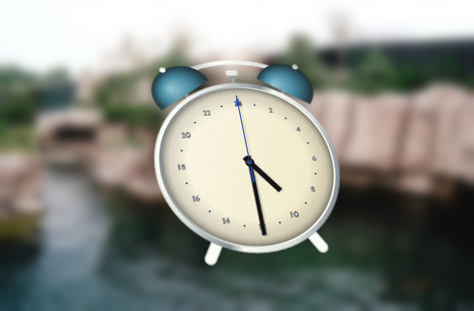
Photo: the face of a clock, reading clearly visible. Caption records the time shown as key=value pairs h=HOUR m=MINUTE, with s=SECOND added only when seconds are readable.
h=9 m=30 s=0
